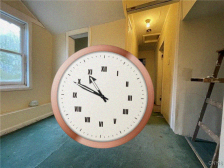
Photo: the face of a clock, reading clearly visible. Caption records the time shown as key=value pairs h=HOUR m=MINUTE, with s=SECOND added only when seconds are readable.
h=10 m=49
